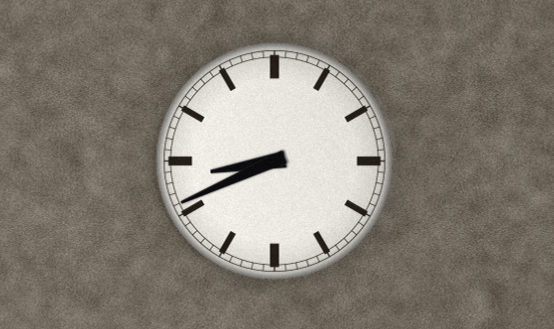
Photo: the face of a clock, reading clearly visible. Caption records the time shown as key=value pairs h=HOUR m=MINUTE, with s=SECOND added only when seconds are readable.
h=8 m=41
